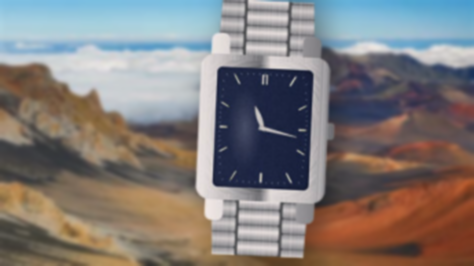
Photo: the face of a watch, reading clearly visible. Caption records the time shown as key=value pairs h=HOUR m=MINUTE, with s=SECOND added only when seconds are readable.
h=11 m=17
